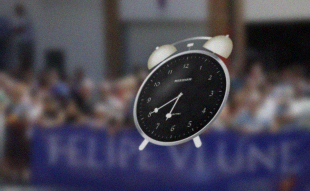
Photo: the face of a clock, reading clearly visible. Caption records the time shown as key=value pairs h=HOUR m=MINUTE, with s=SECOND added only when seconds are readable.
h=6 m=40
